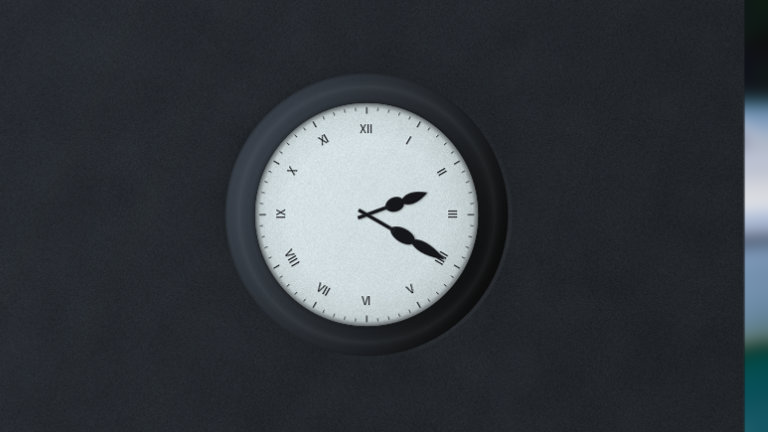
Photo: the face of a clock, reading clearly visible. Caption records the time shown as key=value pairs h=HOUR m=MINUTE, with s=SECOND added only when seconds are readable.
h=2 m=20
